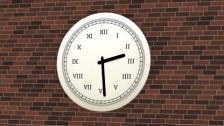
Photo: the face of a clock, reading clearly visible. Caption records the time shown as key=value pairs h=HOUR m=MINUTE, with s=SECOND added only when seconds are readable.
h=2 m=29
